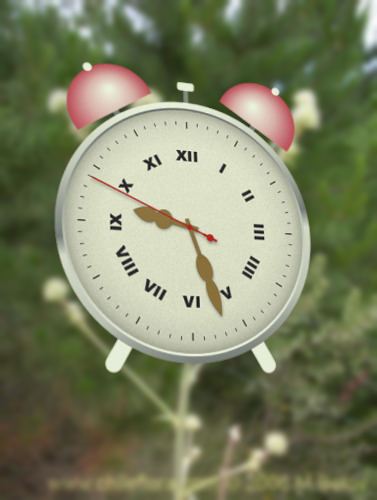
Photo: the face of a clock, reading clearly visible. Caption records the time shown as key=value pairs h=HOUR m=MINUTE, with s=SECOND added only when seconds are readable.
h=9 m=26 s=49
